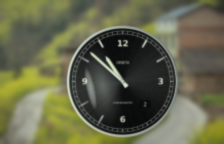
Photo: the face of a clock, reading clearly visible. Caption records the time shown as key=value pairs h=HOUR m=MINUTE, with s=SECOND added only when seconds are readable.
h=10 m=52
